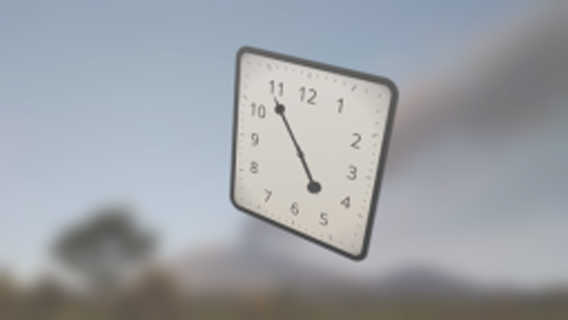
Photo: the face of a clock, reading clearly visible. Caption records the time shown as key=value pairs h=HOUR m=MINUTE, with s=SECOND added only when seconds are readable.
h=4 m=54
